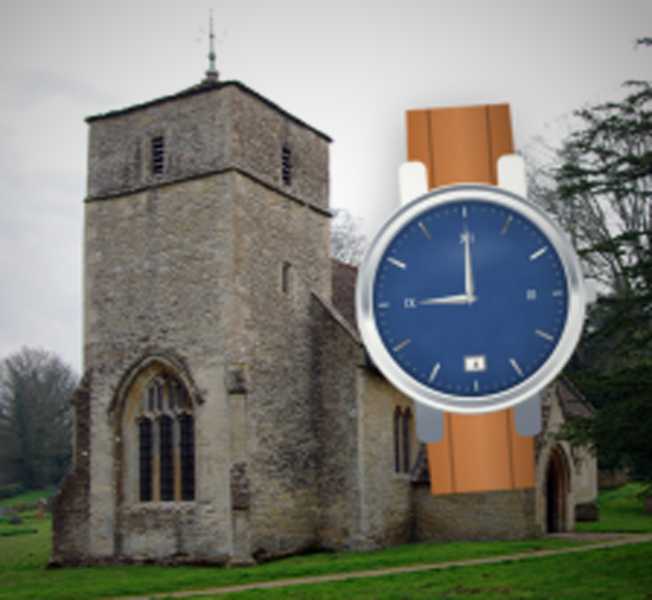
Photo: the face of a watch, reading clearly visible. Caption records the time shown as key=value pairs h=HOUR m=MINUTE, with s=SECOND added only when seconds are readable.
h=9 m=0
